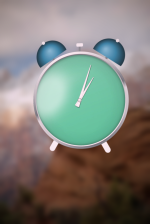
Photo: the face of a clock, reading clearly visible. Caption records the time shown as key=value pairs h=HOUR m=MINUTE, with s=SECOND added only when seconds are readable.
h=1 m=3
